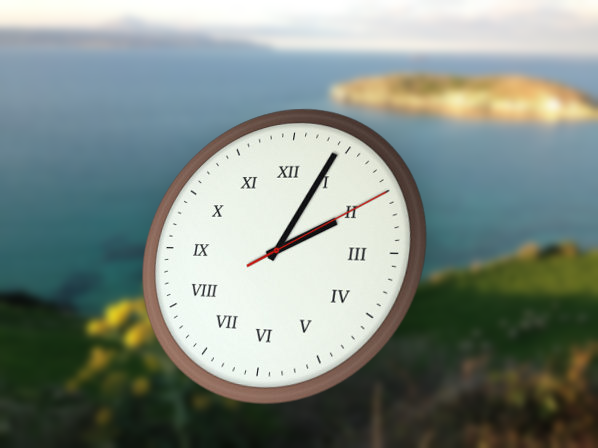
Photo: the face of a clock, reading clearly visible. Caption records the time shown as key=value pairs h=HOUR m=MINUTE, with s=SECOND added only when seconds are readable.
h=2 m=4 s=10
